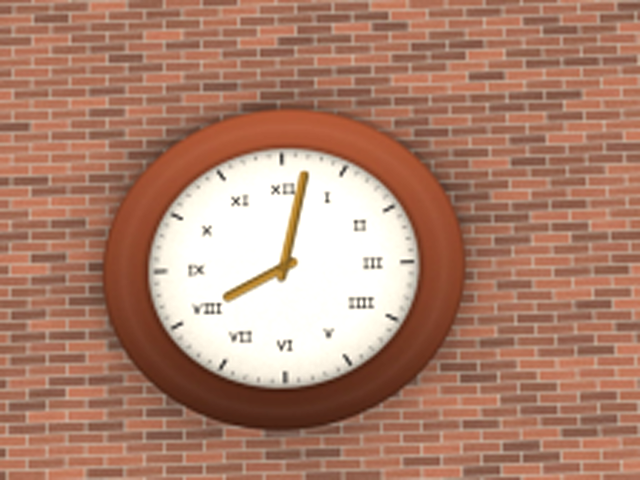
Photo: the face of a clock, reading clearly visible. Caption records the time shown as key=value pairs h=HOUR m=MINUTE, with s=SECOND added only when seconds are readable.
h=8 m=2
